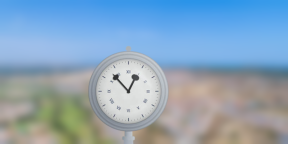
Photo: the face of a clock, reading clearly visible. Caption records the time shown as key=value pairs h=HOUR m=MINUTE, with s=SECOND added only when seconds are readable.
h=12 m=53
